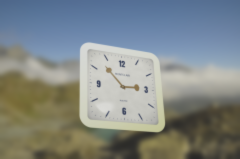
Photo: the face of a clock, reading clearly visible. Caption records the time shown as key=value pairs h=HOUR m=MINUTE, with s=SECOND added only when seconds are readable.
h=2 m=53
